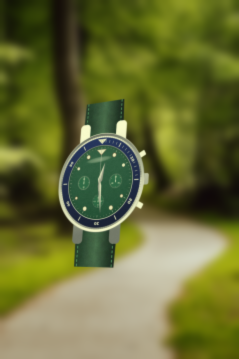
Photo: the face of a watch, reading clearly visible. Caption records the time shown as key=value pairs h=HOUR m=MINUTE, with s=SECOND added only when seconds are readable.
h=12 m=29
